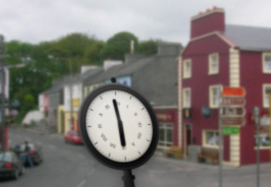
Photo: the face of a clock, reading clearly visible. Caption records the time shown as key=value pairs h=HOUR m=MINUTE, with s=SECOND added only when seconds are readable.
h=5 m=59
